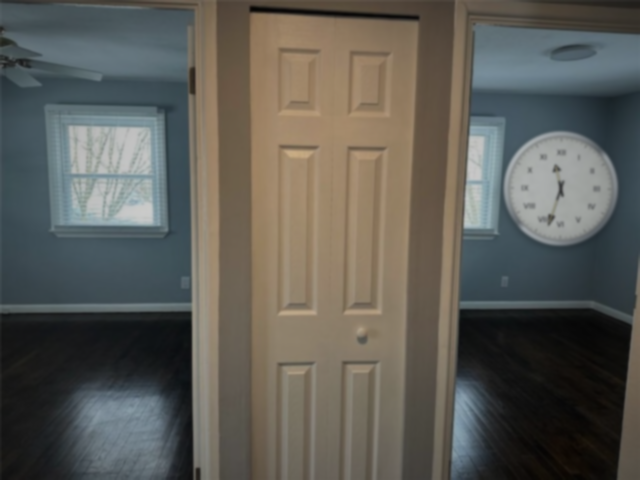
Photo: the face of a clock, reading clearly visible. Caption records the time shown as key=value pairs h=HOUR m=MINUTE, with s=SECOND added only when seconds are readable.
h=11 m=33
